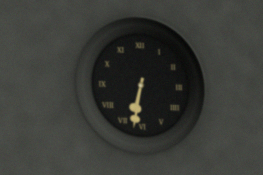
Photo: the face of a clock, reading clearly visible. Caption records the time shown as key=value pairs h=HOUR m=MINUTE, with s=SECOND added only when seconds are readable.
h=6 m=32
